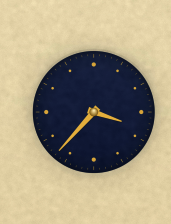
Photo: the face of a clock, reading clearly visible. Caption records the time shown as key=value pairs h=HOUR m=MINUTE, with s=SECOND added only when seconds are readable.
h=3 m=37
